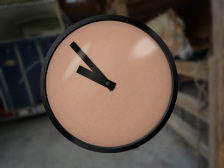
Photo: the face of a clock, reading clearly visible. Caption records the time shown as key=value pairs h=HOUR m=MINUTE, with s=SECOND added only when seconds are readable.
h=9 m=53
